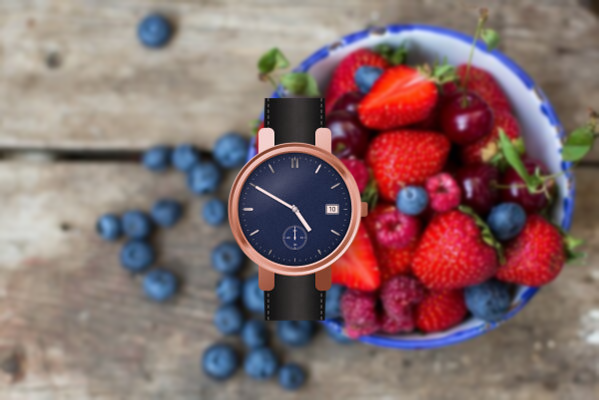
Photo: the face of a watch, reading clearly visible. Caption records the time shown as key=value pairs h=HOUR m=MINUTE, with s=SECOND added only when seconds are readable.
h=4 m=50
